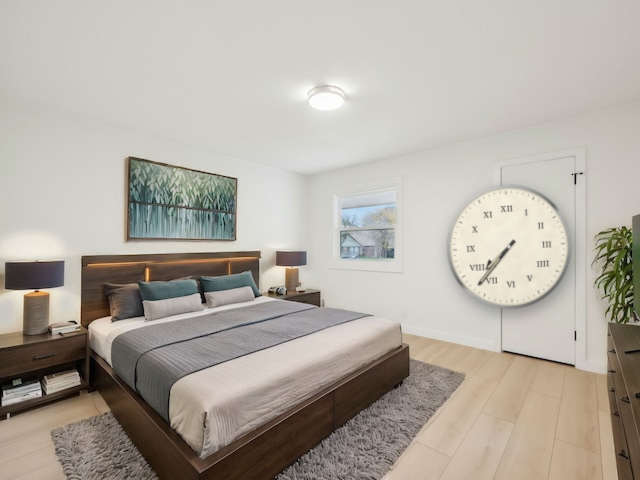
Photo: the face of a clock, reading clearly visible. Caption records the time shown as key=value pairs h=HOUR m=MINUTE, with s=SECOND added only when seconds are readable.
h=7 m=37
